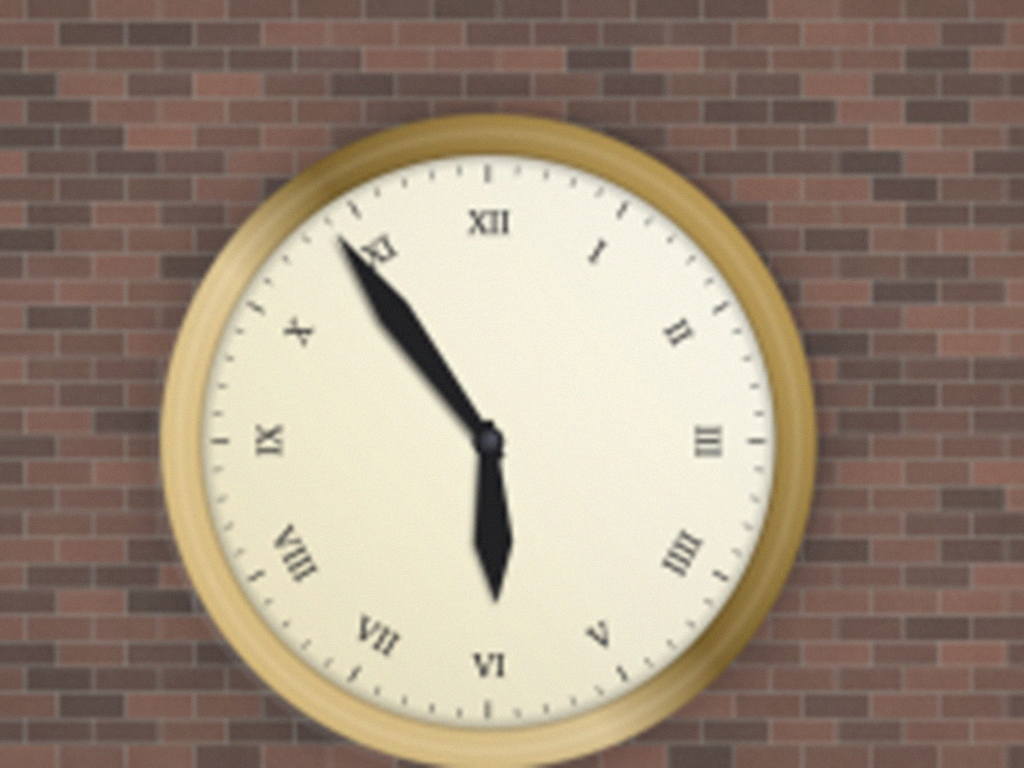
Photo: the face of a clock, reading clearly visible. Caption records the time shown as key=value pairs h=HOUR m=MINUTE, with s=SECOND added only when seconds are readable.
h=5 m=54
